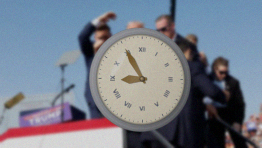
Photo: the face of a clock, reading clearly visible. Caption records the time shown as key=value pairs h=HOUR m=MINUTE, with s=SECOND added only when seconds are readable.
h=8 m=55
